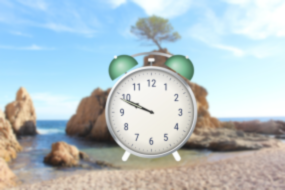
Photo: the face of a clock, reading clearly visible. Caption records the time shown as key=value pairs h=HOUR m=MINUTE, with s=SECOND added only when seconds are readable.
h=9 m=49
